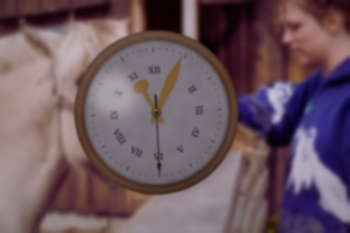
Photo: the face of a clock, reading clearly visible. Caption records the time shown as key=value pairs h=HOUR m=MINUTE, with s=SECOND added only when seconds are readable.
h=11 m=4 s=30
